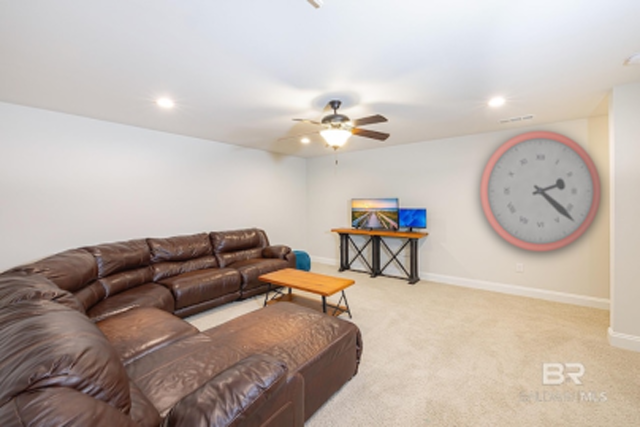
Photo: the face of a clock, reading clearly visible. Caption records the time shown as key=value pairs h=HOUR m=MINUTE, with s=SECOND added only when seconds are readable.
h=2 m=22
